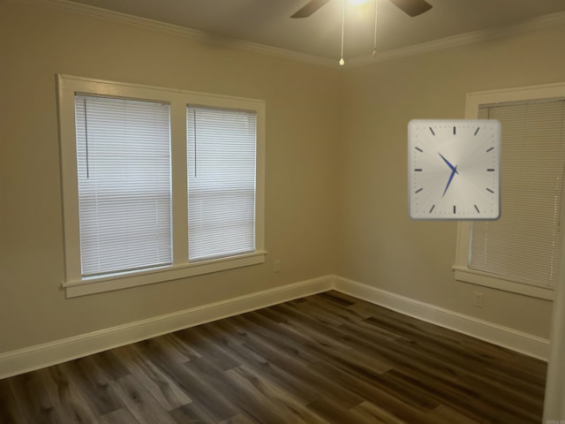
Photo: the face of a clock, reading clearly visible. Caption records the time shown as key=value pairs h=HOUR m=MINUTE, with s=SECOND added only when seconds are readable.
h=10 m=34
